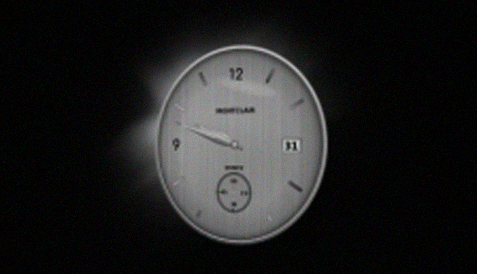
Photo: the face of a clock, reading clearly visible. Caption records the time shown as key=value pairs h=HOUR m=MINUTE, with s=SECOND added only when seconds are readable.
h=9 m=48
